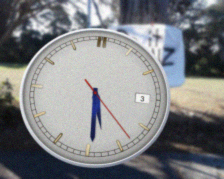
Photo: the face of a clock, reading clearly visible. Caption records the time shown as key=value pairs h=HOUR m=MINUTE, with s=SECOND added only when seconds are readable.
h=5 m=29 s=23
